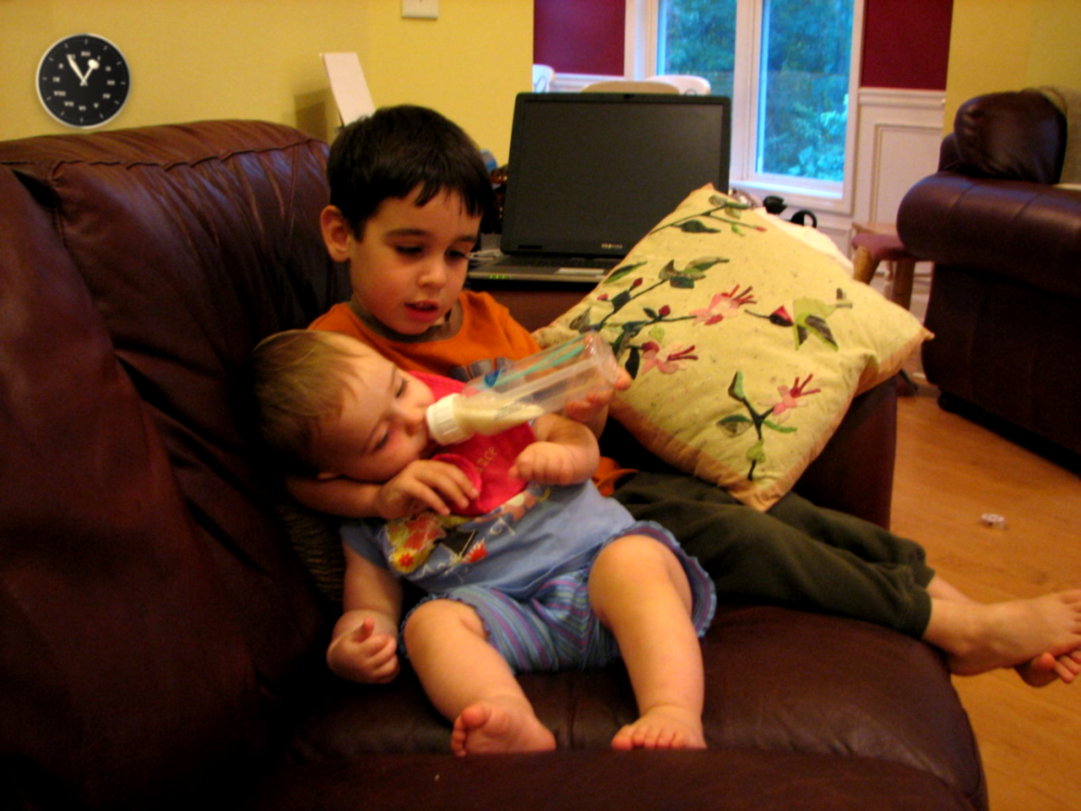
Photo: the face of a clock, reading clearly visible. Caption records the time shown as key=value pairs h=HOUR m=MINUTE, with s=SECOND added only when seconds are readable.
h=12 m=54
